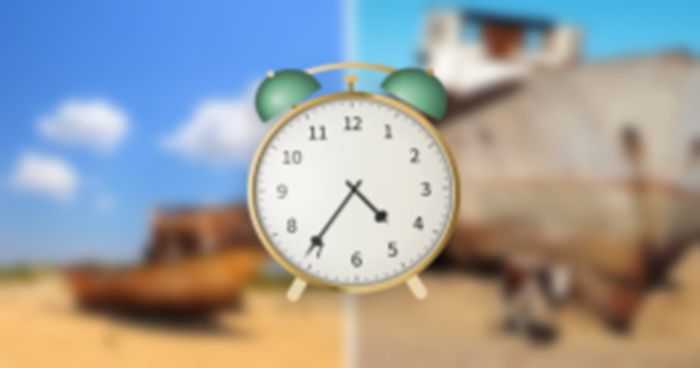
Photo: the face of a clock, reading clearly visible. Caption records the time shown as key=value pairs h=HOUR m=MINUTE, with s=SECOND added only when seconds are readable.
h=4 m=36
